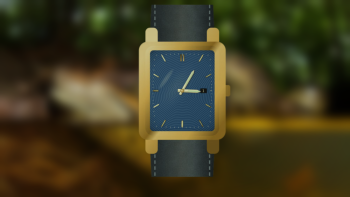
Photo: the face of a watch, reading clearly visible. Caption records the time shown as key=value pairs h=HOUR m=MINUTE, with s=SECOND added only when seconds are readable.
h=3 m=5
